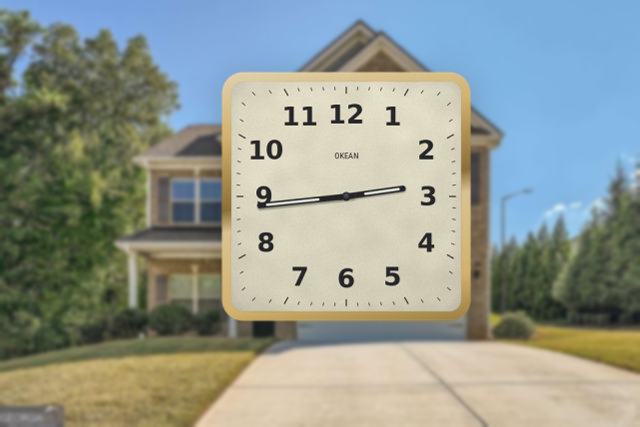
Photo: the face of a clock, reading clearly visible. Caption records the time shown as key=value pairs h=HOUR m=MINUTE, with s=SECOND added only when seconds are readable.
h=2 m=44
